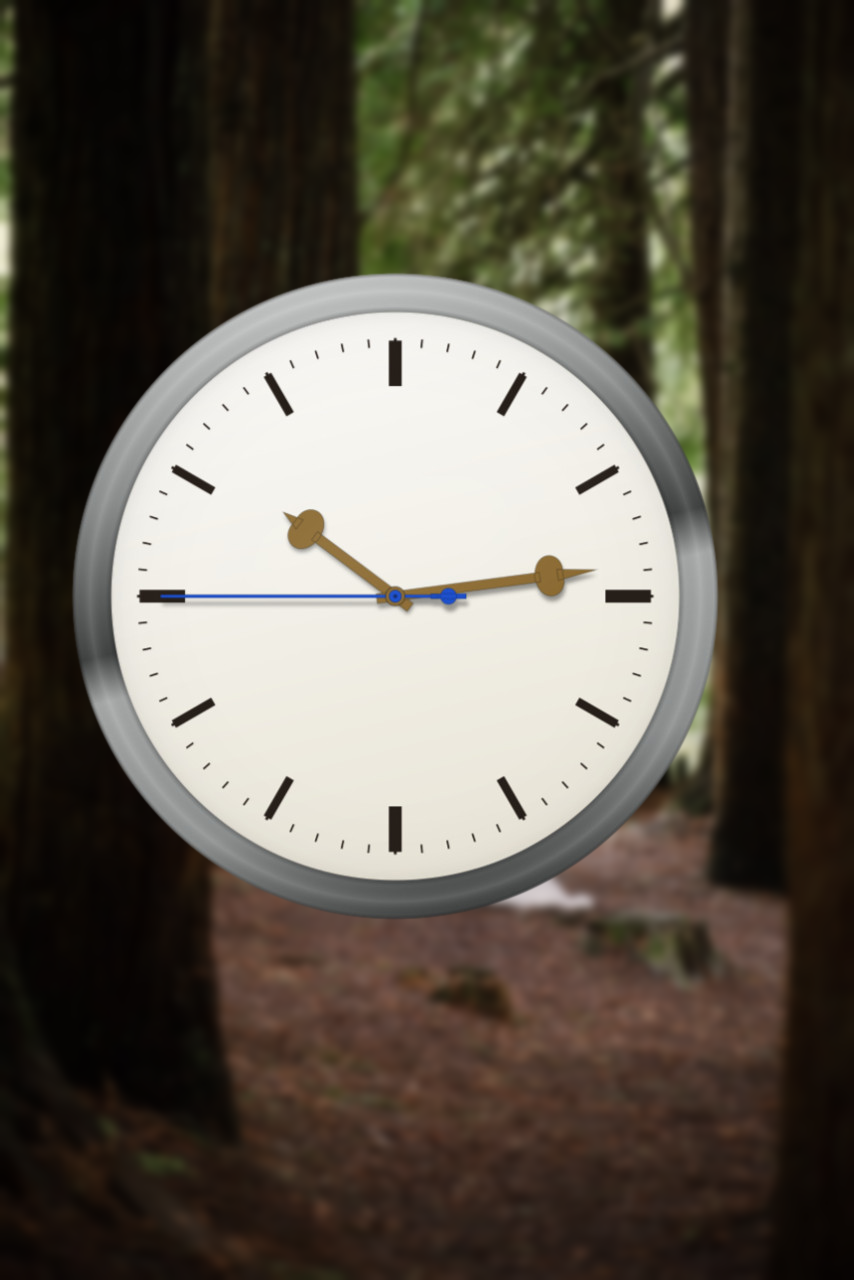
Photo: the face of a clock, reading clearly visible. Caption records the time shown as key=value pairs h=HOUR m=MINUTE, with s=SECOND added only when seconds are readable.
h=10 m=13 s=45
